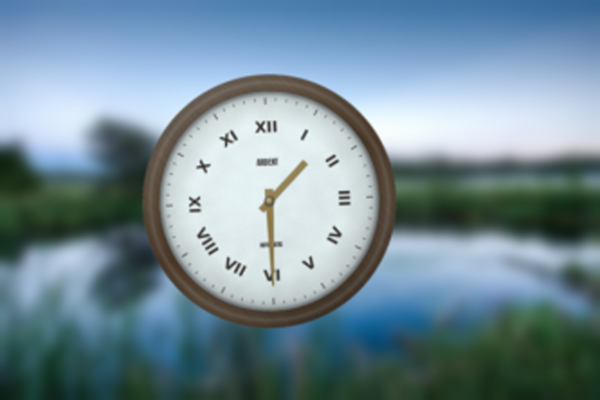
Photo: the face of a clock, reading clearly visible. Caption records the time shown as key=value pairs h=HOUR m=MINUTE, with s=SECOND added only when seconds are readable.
h=1 m=30
